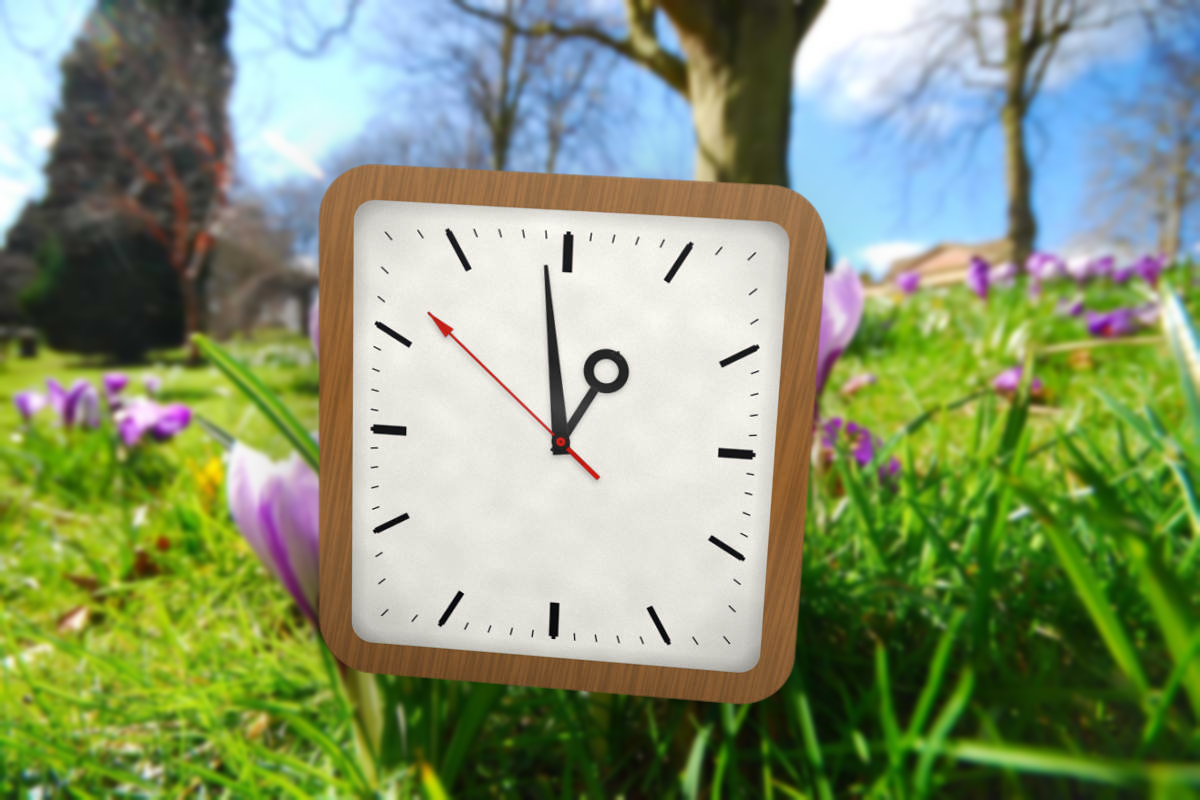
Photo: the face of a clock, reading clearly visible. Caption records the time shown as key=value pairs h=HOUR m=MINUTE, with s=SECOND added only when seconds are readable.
h=12 m=58 s=52
